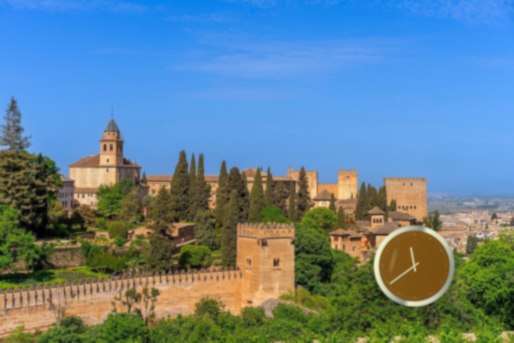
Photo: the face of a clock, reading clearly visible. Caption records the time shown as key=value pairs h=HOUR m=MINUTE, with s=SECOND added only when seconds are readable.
h=11 m=39
